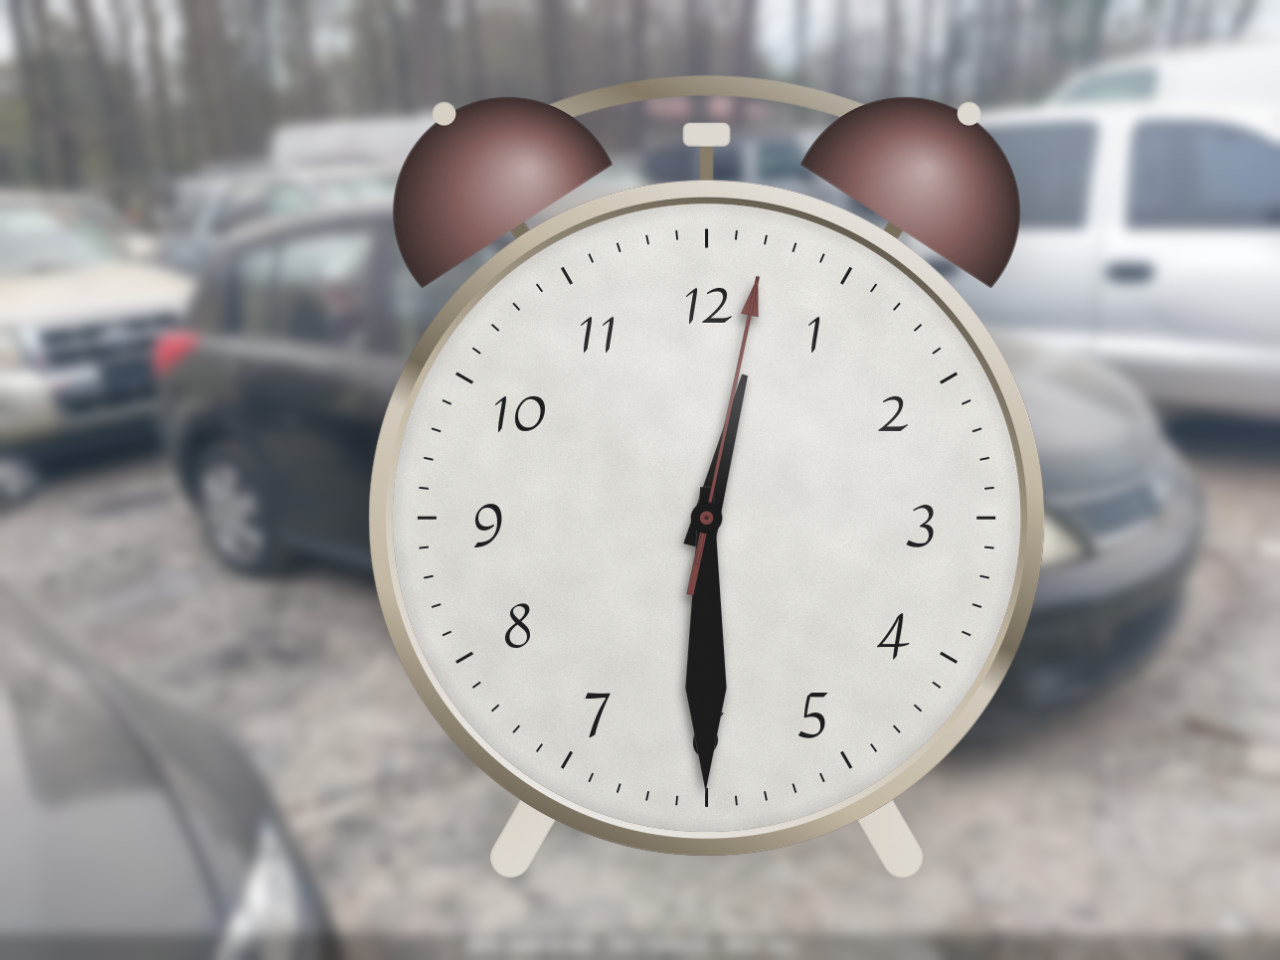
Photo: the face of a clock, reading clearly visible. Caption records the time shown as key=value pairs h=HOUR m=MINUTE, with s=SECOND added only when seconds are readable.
h=12 m=30 s=2
